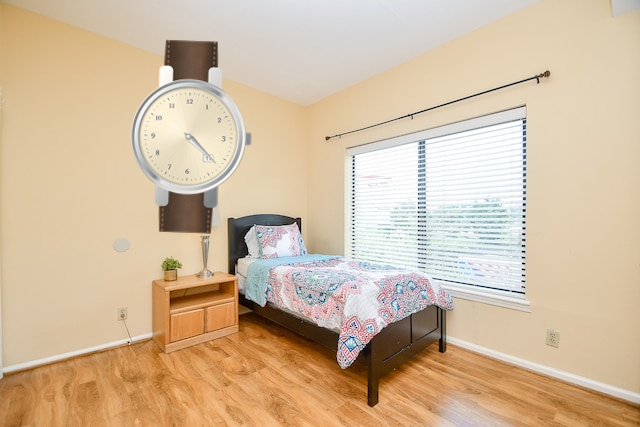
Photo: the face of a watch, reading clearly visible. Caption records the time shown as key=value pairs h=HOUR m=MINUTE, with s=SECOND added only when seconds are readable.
h=4 m=22
